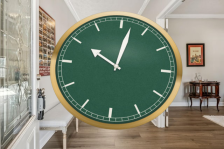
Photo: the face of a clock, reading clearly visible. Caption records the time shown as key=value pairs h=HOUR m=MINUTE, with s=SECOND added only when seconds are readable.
h=10 m=2
